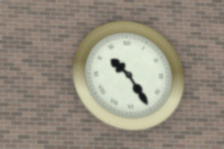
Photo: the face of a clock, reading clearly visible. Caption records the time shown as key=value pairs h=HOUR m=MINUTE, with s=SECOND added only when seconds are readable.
h=10 m=25
